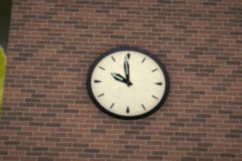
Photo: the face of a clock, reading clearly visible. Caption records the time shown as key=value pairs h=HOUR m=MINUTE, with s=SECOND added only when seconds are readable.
h=9 m=59
